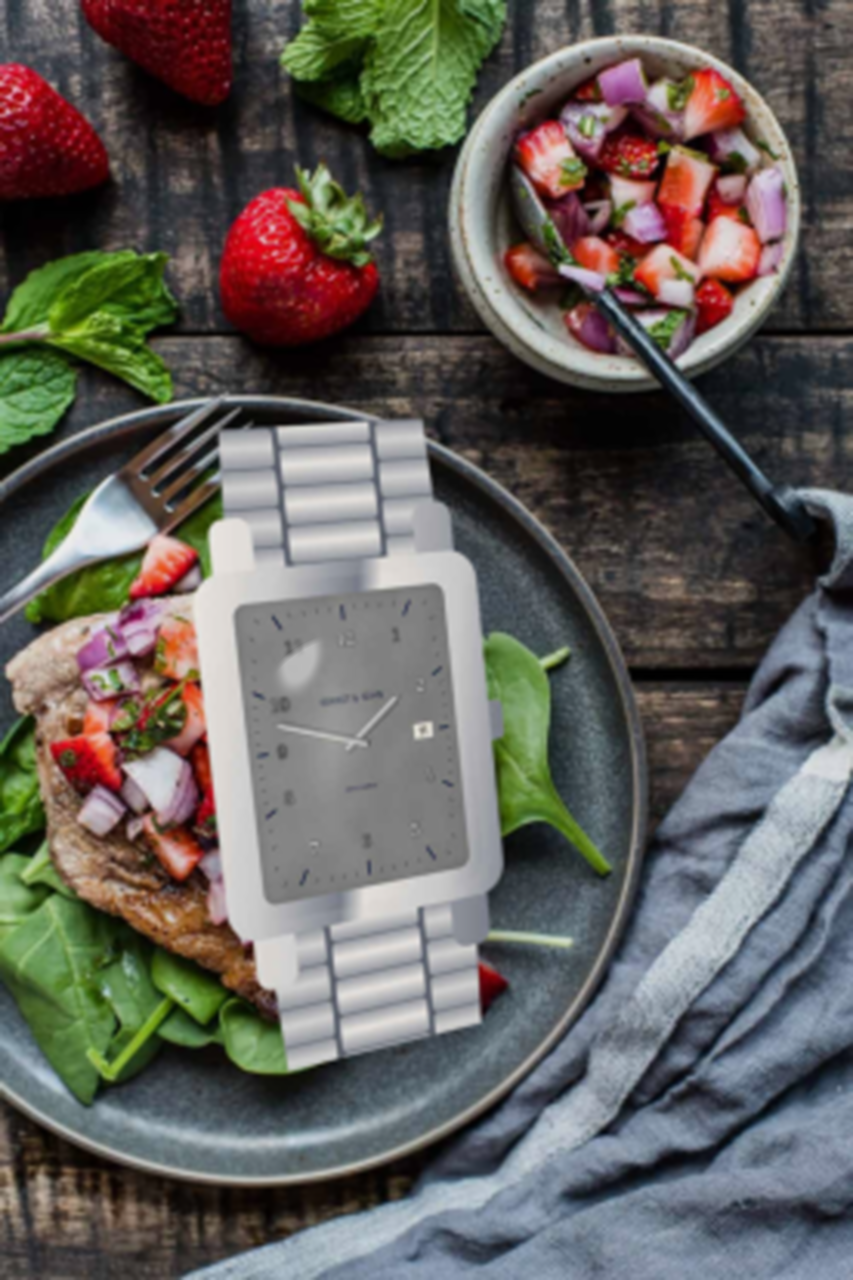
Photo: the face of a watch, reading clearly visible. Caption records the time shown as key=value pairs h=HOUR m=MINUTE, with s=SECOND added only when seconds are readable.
h=1 m=48
